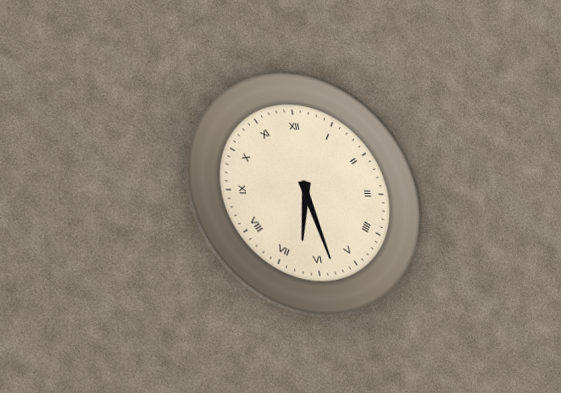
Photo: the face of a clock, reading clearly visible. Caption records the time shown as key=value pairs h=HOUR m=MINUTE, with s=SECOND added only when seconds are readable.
h=6 m=28
